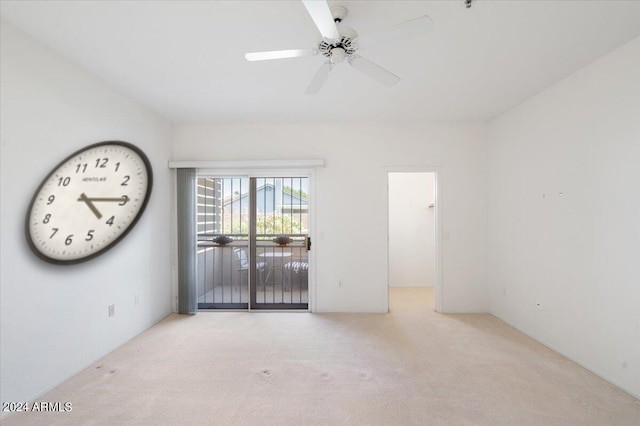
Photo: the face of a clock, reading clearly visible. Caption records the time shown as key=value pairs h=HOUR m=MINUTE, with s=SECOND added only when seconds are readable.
h=4 m=15
